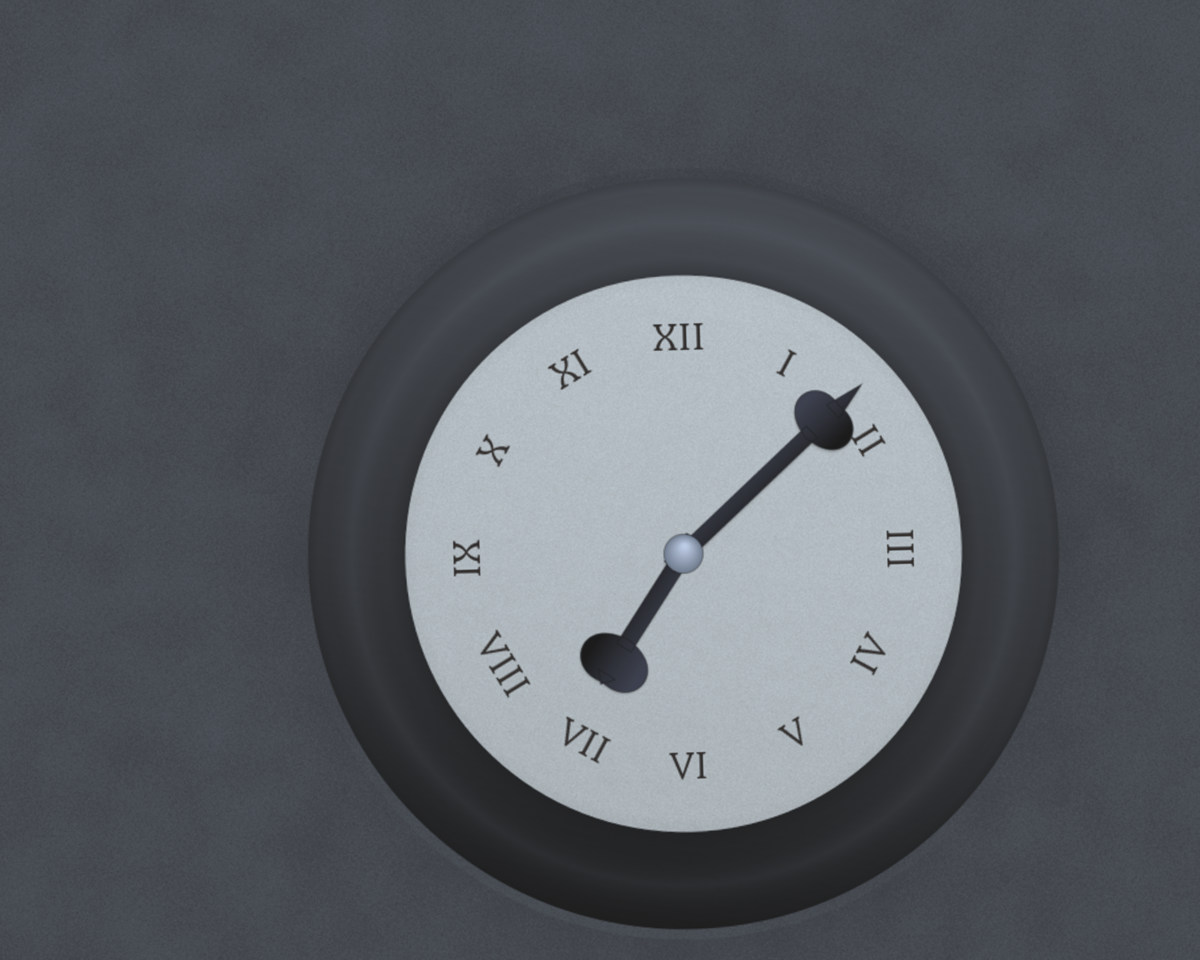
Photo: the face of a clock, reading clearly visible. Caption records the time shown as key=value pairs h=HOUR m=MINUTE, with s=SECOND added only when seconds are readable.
h=7 m=8
